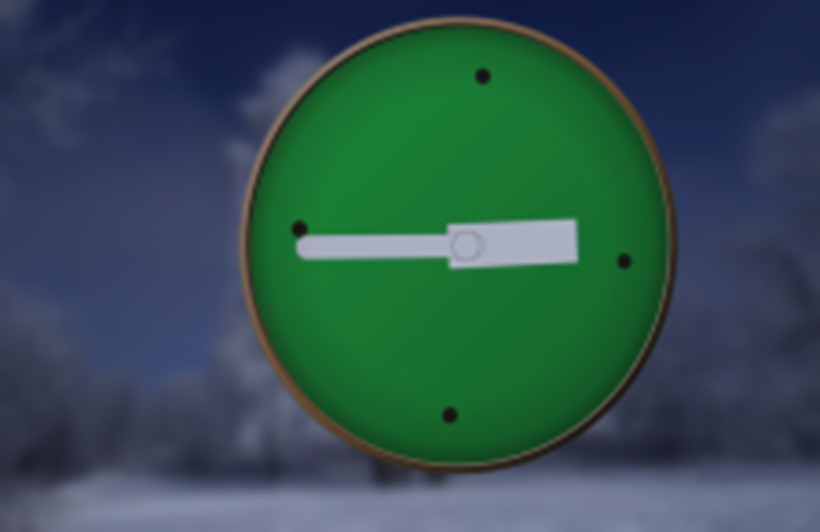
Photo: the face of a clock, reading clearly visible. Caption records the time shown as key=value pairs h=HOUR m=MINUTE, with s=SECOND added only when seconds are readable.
h=2 m=44
